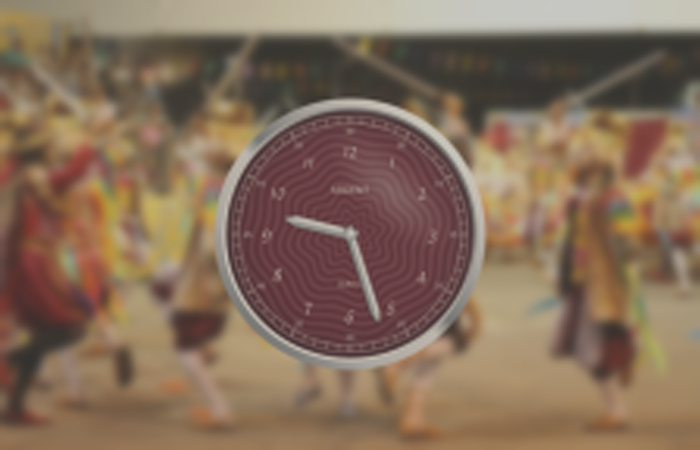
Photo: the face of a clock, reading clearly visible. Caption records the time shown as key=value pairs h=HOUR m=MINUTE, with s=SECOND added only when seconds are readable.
h=9 m=27
